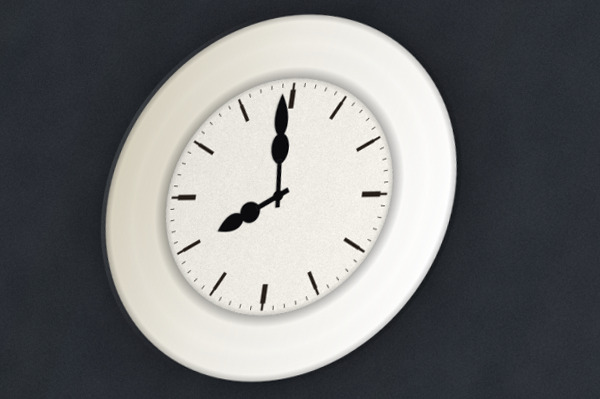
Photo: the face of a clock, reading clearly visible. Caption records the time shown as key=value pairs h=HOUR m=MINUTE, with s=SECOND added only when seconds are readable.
h=7 m=59
